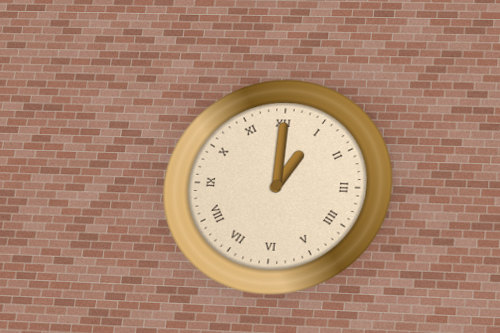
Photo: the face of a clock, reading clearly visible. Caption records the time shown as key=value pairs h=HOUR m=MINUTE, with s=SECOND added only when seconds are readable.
h=1 m=0
